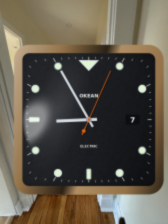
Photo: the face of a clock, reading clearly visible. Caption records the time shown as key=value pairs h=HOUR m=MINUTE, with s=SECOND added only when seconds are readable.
h=8 m=55 s=4
